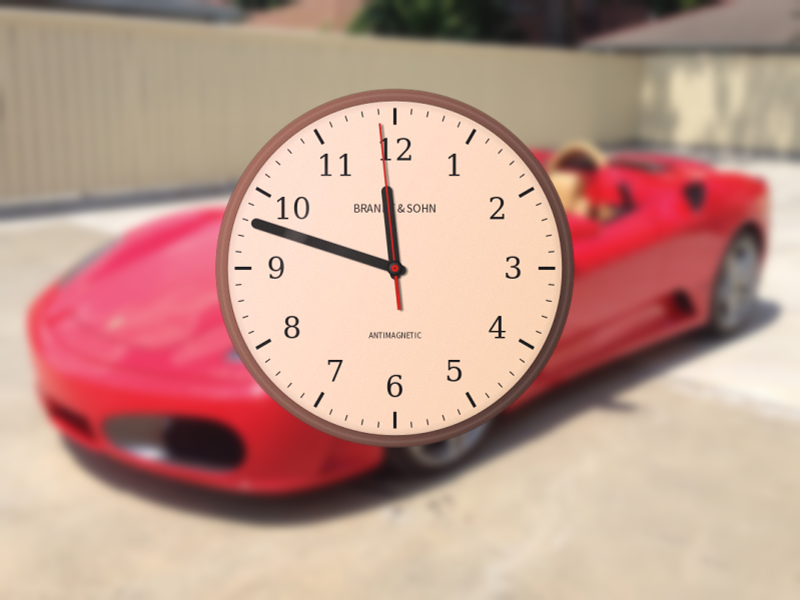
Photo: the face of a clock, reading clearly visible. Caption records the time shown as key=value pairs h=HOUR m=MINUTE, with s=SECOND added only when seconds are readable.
h=11 m=47 s=59
